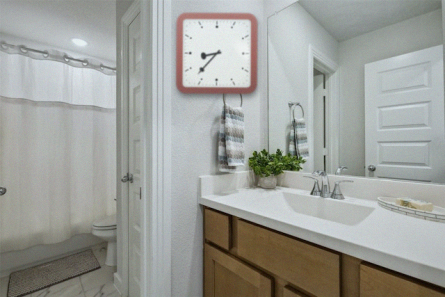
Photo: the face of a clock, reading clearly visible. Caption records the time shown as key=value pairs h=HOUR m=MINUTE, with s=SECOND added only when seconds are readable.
h=8 m=37
